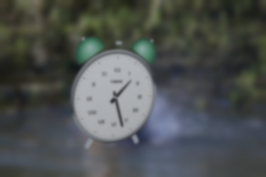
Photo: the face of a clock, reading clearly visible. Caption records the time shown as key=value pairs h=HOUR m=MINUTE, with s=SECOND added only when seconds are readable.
h=1 m=27
